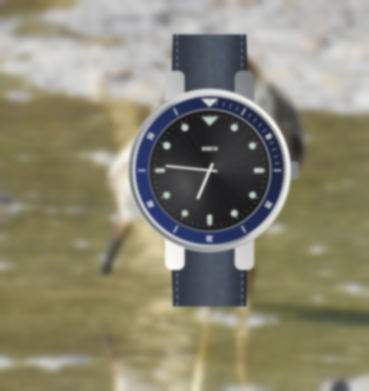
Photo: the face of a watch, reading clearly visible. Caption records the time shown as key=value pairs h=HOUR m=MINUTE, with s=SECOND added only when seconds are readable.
h=6 m=46
